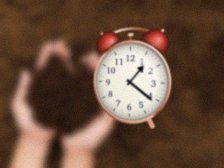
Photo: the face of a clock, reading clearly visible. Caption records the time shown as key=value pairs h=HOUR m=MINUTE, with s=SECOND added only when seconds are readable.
h=1 m=21
